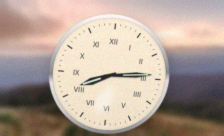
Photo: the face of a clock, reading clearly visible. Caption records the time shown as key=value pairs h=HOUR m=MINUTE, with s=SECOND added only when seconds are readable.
h=8 m=14
